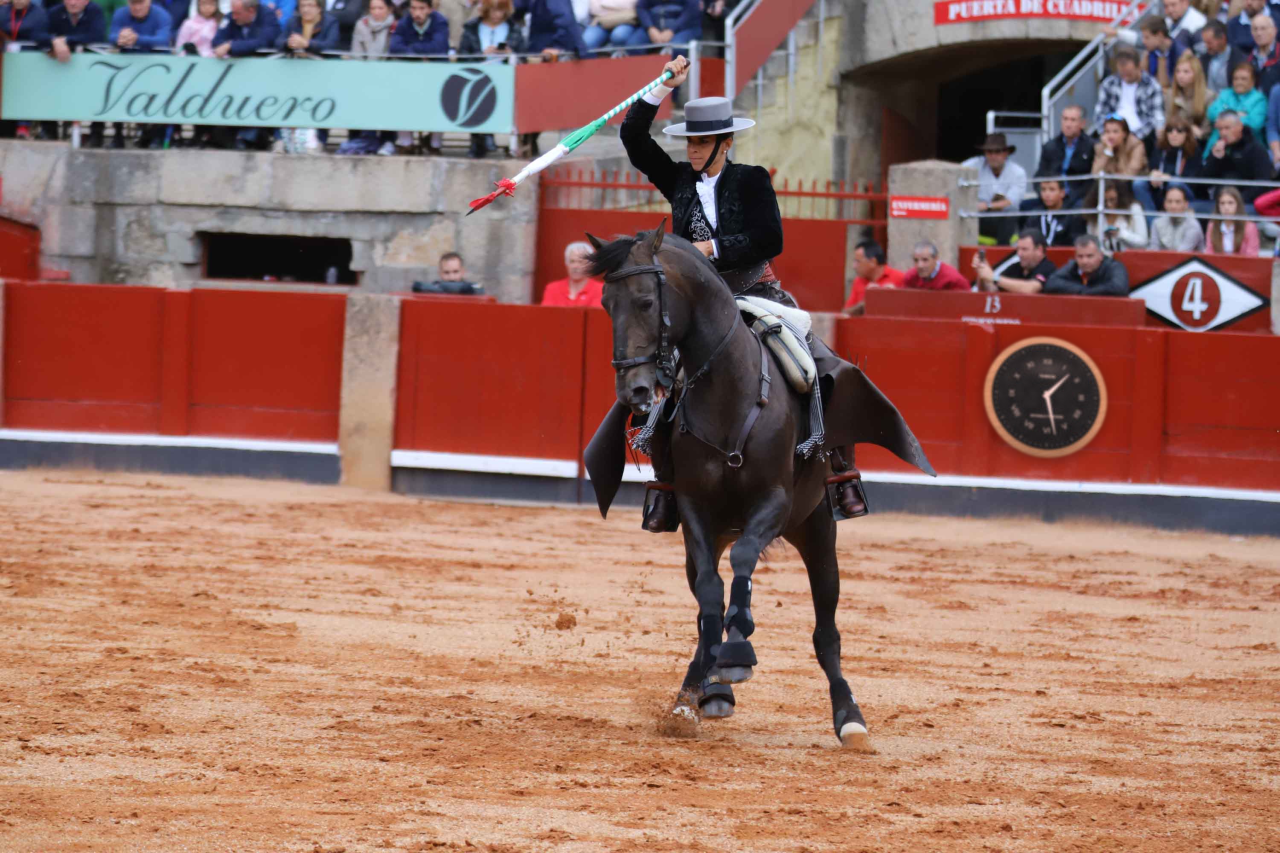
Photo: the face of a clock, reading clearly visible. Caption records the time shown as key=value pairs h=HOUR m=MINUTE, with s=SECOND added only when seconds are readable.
h=1 m=28
